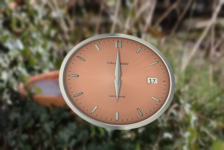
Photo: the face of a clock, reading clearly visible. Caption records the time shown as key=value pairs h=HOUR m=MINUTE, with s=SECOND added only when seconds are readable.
h=6 m=0
